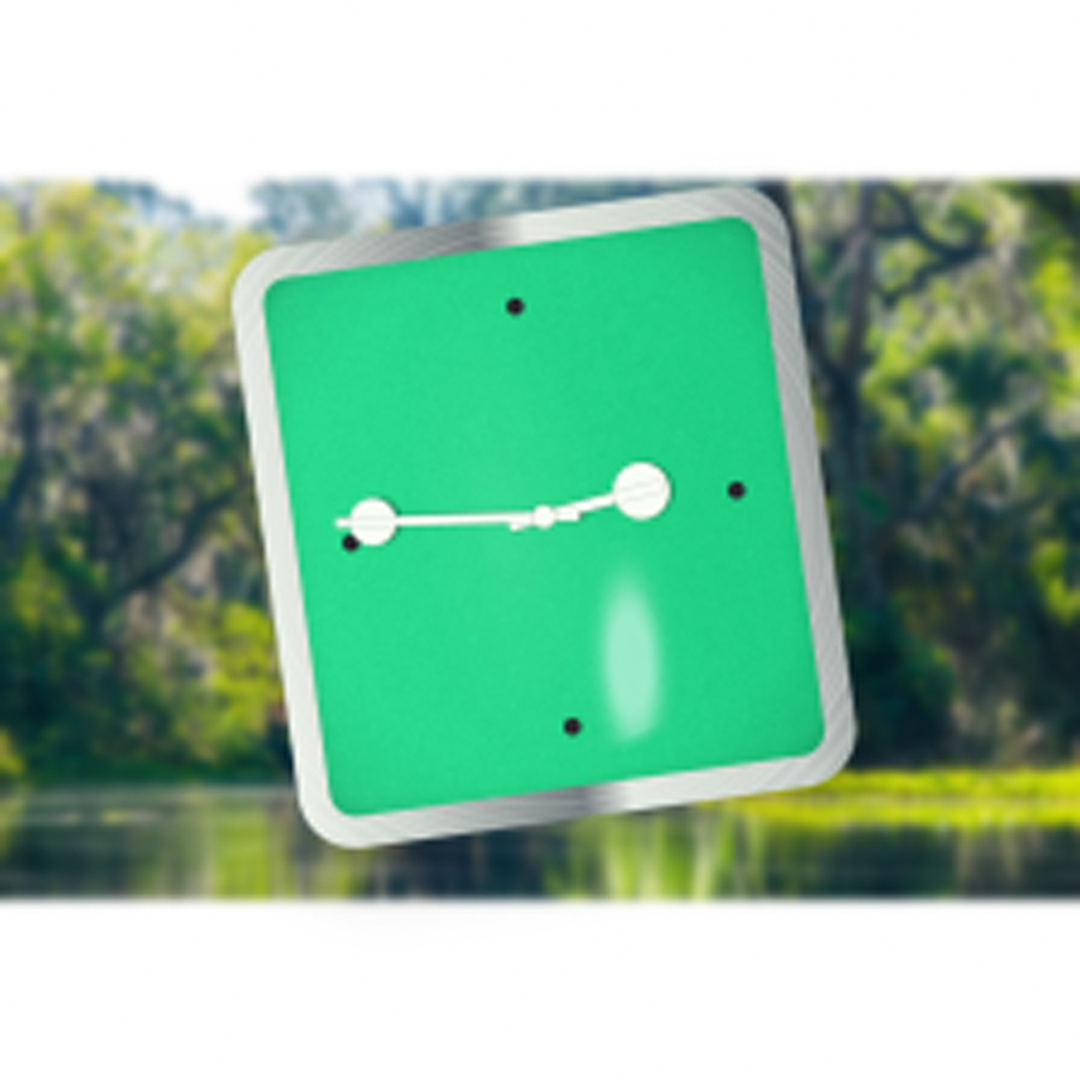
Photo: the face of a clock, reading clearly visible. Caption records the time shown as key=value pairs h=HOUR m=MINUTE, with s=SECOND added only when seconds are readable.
h=2 m=46
